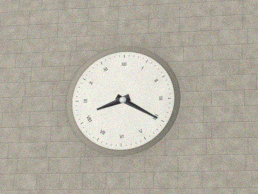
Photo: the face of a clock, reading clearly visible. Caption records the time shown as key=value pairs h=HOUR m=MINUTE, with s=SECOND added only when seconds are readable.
h=8 m=20
